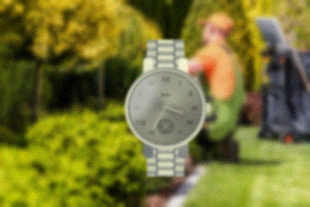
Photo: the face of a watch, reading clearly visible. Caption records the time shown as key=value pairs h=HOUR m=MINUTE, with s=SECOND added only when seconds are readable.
h=3 m=35
